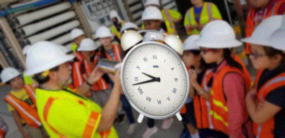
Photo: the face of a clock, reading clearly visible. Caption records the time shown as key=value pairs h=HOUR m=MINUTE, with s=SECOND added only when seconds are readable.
h=9 m=43
